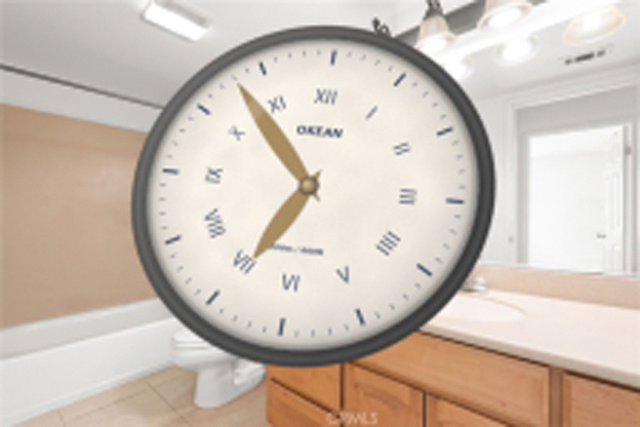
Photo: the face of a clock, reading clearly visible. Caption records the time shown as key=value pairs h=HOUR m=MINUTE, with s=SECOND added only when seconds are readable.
h=6 m=53
